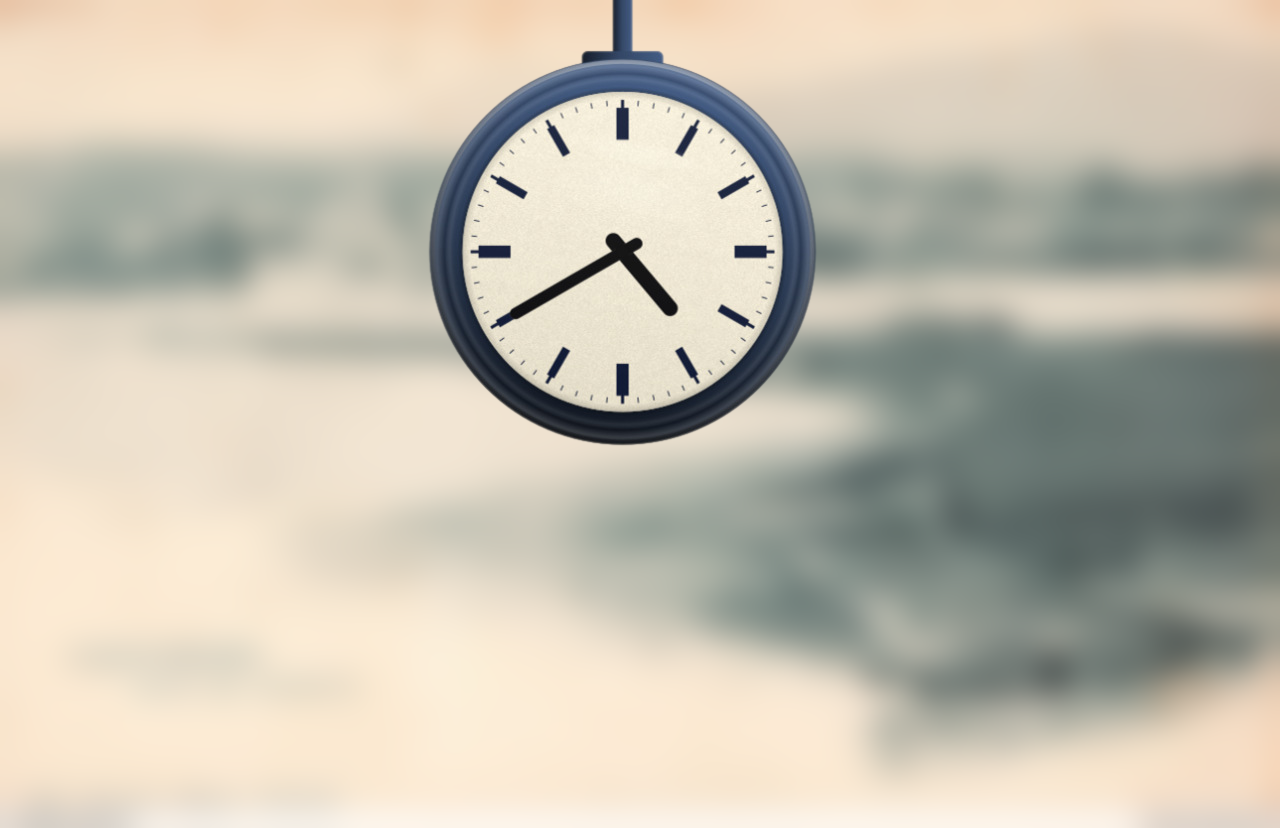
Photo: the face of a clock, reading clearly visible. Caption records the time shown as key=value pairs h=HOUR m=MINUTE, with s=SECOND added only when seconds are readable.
h=4 m=40
